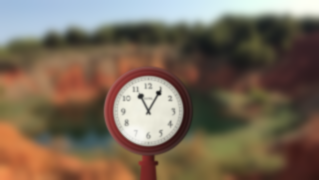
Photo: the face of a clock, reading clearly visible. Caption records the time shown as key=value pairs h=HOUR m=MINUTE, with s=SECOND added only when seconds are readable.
h=11 m=5
